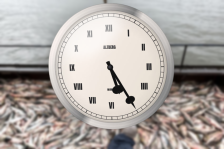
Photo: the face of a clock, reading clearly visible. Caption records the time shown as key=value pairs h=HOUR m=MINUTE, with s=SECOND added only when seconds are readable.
h=5 m=25
